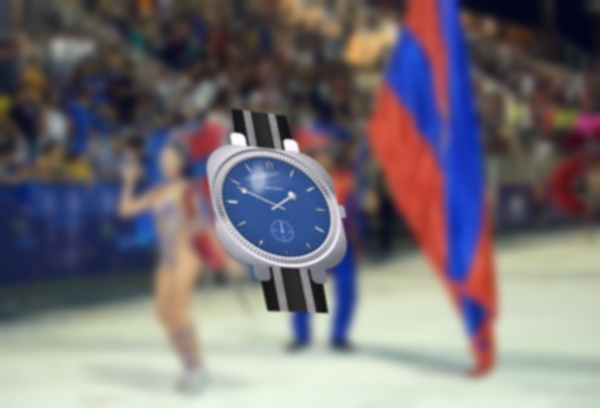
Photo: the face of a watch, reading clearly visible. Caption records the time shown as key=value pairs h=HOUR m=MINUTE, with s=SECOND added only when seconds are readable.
h=1 m=49
